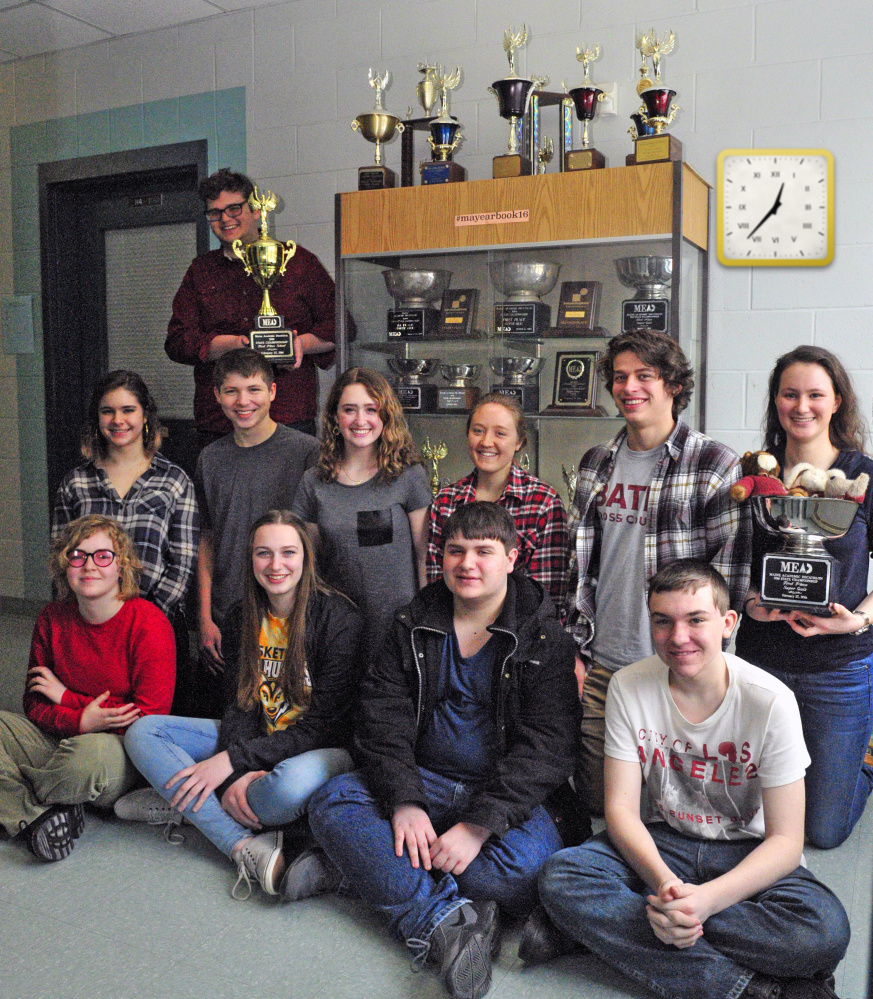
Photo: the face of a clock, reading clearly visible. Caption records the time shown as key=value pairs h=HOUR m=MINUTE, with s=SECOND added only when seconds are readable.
h=12 m=37
